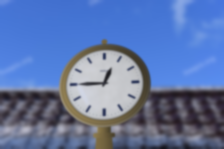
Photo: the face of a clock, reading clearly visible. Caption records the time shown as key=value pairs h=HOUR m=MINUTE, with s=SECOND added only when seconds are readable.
h=12 m=45
